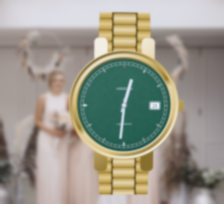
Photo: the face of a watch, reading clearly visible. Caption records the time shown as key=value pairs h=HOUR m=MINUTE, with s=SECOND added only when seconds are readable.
h=12 m=31
